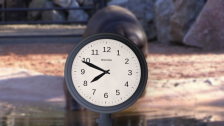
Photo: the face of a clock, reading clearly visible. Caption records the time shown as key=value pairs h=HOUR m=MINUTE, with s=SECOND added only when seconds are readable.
h=7 m=49
